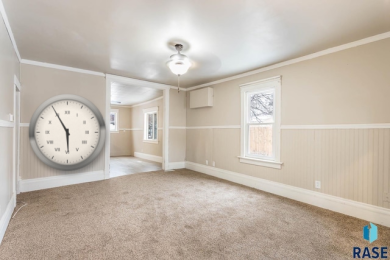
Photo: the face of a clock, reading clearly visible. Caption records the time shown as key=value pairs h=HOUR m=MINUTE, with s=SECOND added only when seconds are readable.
h=5 m=55
